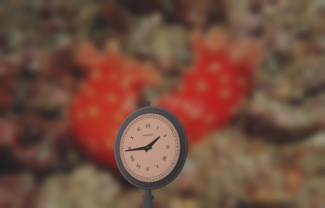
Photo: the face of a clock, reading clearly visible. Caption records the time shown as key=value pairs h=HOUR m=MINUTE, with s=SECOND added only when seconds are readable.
h=1 m=44
